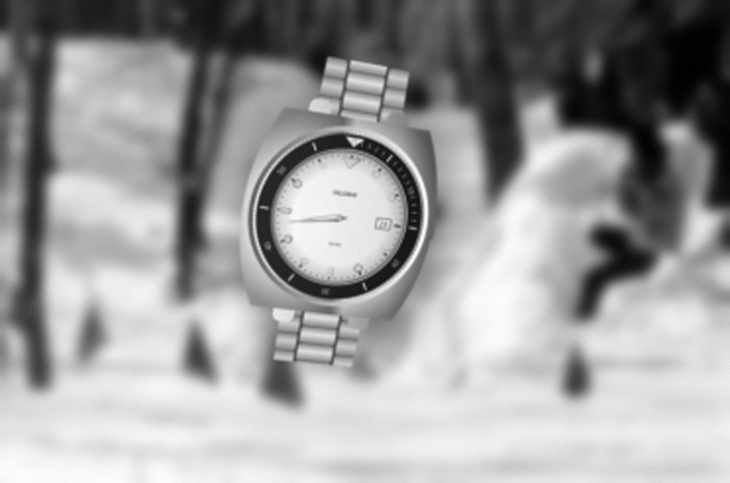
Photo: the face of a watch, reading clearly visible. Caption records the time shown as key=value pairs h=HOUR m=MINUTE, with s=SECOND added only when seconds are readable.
h=8 m=43
